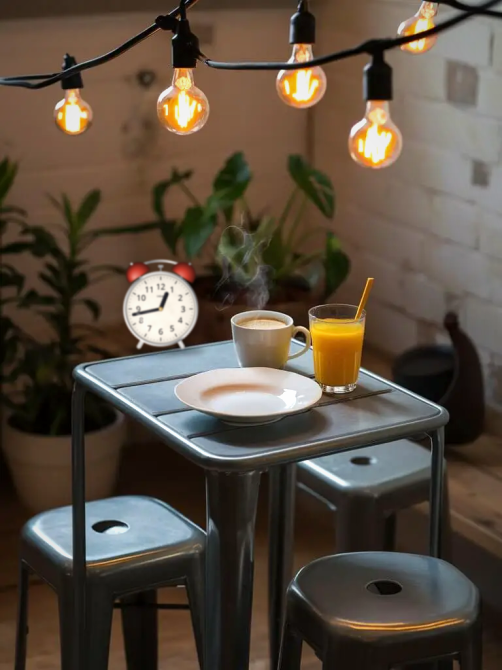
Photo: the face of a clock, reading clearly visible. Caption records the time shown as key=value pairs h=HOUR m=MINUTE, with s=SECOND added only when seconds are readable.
h=12 m=43
